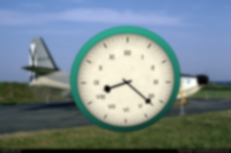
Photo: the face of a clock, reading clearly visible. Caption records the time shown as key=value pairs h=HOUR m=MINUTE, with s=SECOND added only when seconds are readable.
h=8 m=22
